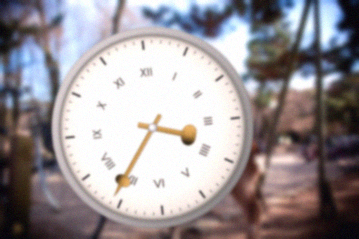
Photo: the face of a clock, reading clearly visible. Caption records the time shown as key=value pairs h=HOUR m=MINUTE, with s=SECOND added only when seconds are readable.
h=3 m=36
